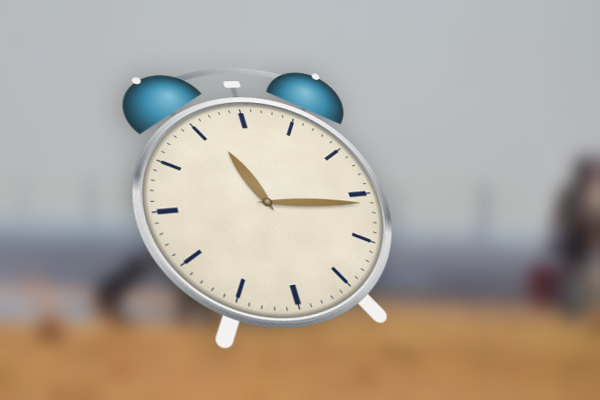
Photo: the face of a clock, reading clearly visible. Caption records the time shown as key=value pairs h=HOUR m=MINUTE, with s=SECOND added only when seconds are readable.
h=11 m=16
